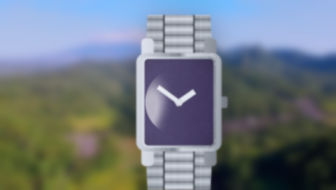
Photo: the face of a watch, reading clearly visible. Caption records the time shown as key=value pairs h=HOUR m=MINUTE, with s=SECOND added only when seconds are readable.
h=1 m=51
